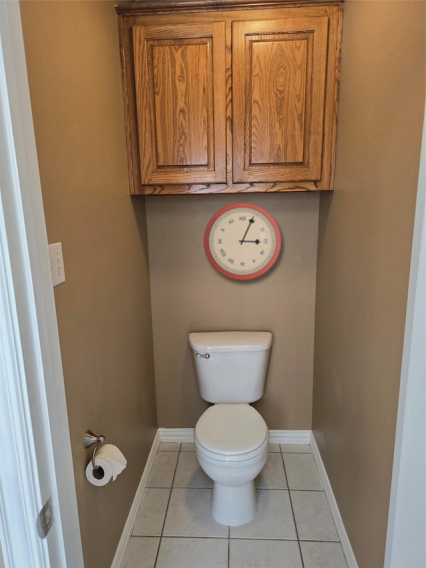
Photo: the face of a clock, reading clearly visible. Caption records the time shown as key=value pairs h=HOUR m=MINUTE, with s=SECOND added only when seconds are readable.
h=3 m=4
